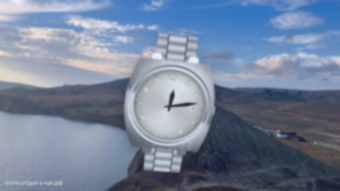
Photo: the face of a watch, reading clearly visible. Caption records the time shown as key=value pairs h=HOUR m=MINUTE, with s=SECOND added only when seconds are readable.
h=12 m=13
